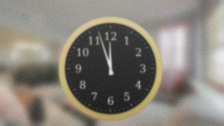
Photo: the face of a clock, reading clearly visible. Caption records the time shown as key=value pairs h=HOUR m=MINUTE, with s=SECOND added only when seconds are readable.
h=11 m=57
